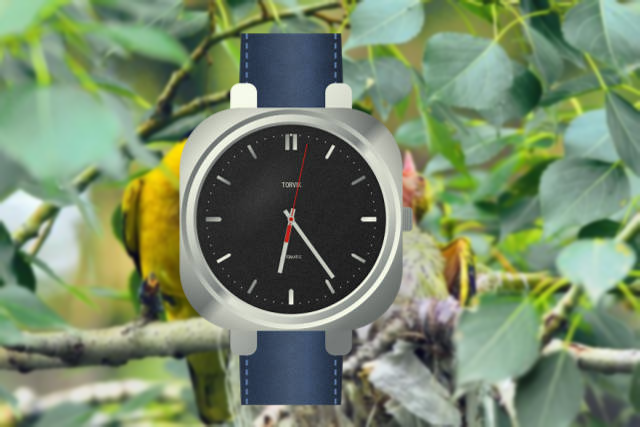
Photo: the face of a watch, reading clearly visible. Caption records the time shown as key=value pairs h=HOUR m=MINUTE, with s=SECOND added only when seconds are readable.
h=6 m=24 s=2
